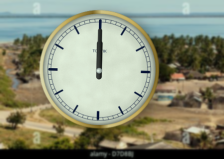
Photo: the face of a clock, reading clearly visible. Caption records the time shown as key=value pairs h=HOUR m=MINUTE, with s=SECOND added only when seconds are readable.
h=12 m=0
